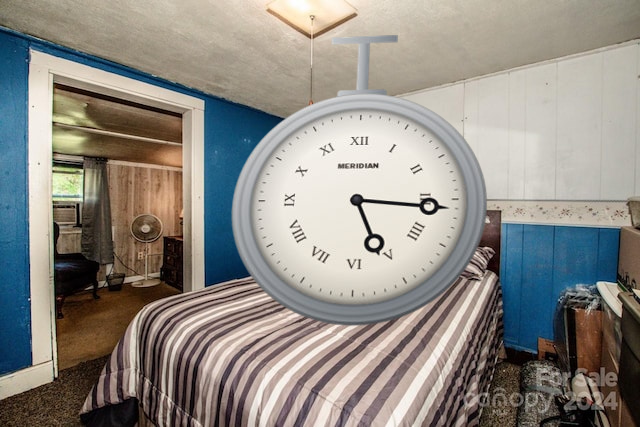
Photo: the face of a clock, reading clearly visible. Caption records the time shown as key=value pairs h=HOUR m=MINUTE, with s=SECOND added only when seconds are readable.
h=5 m=16
